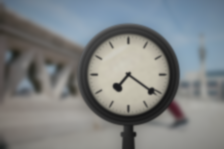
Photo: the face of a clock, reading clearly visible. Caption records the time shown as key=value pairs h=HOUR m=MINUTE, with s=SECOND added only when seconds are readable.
h=7 m=21
